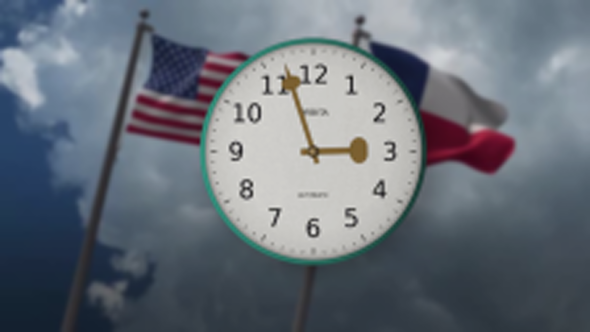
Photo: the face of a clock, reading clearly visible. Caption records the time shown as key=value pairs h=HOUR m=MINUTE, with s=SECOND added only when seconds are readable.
h=2 m=57
